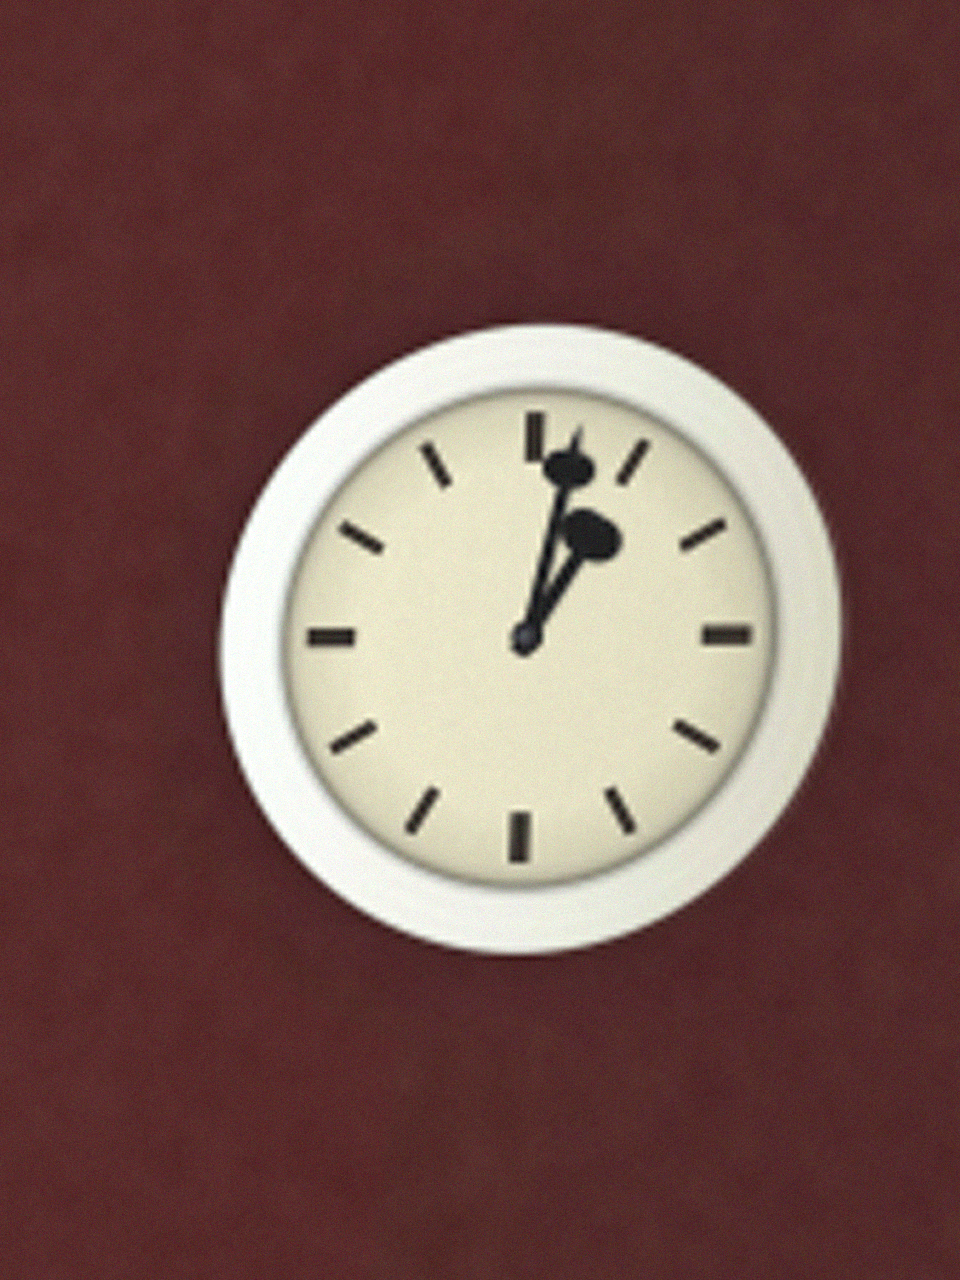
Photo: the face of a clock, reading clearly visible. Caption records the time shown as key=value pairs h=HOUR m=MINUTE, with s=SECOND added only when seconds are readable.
h=1 m=2
